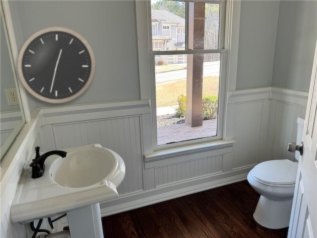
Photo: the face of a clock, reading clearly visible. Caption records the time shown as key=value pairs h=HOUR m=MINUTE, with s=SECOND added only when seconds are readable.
h=12 m=32
